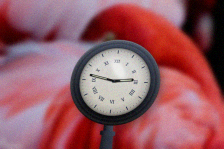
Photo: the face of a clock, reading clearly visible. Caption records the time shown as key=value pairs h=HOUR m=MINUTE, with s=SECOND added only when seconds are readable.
h=2 m=47
